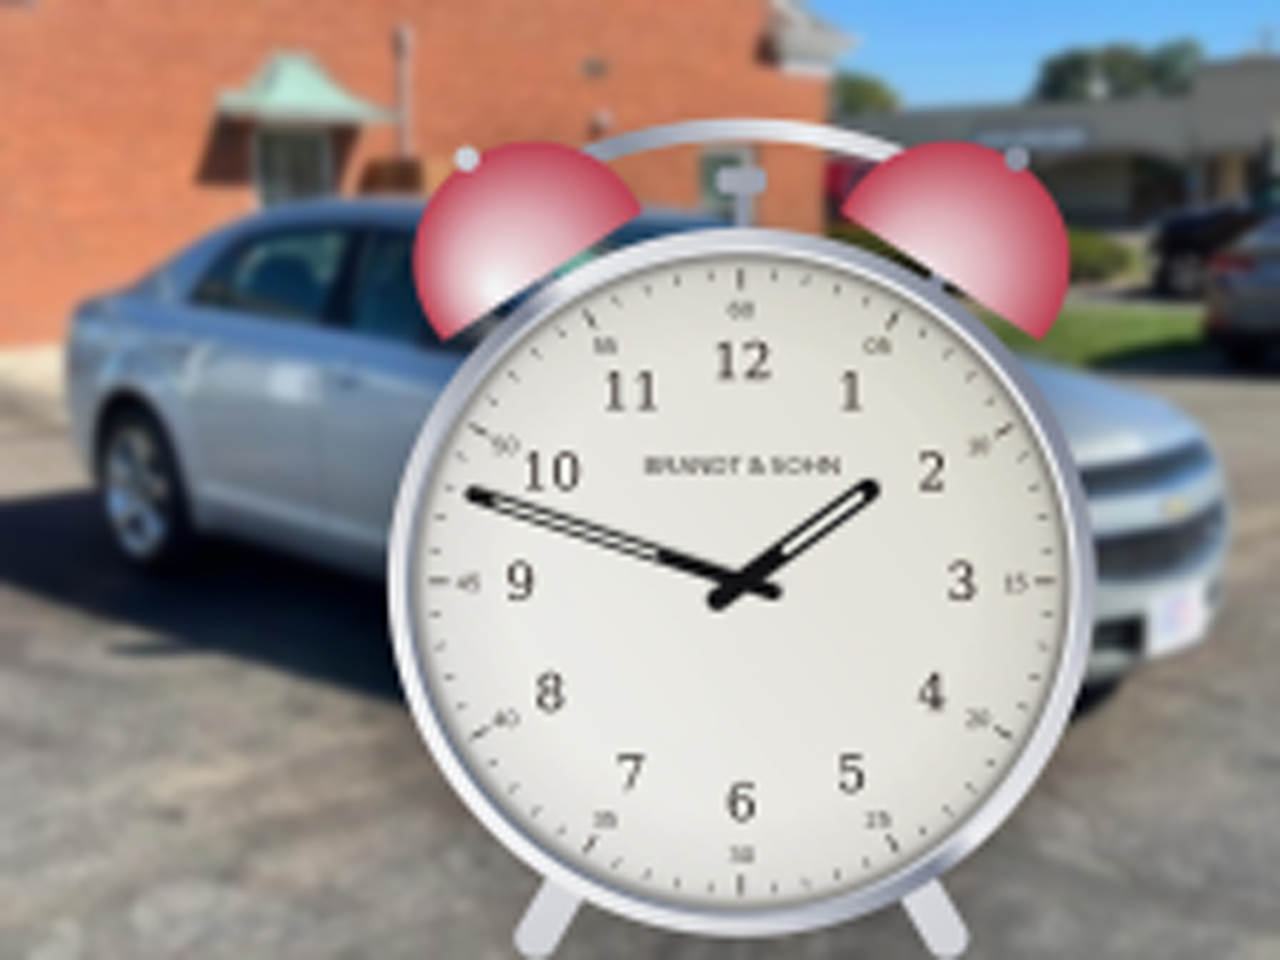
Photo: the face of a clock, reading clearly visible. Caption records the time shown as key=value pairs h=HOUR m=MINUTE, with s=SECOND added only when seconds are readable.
h=1 m=48
